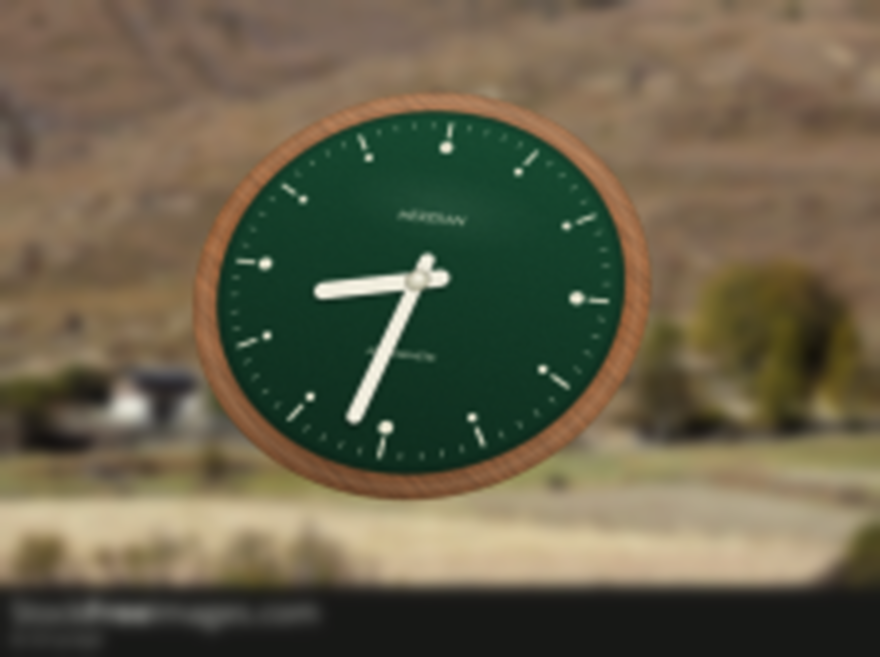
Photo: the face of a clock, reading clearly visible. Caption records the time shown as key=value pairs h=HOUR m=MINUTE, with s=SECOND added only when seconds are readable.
h=8 m=32
